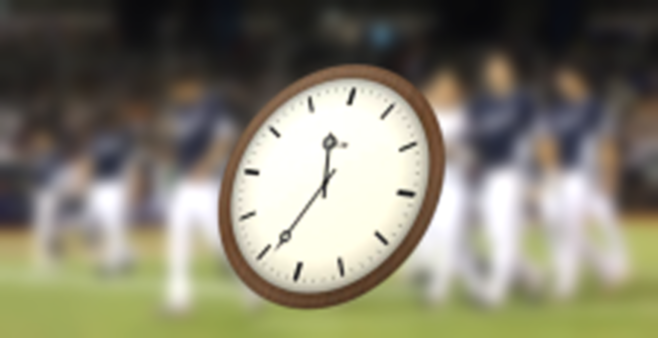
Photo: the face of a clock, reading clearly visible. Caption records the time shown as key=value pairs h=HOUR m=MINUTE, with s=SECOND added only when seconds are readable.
h=11 m=34
